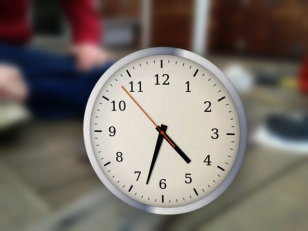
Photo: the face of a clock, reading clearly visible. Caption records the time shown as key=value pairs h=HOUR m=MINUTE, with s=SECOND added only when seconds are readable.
h=4 m=32 s=53
